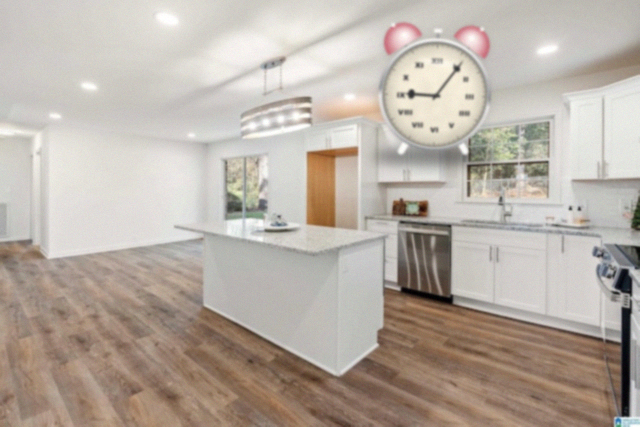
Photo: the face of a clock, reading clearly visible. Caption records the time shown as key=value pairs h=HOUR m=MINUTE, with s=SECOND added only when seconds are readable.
h=9 m=6
